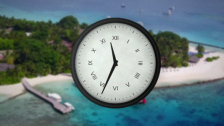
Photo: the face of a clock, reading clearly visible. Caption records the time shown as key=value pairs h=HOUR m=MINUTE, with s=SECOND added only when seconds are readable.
h=11 m=34
